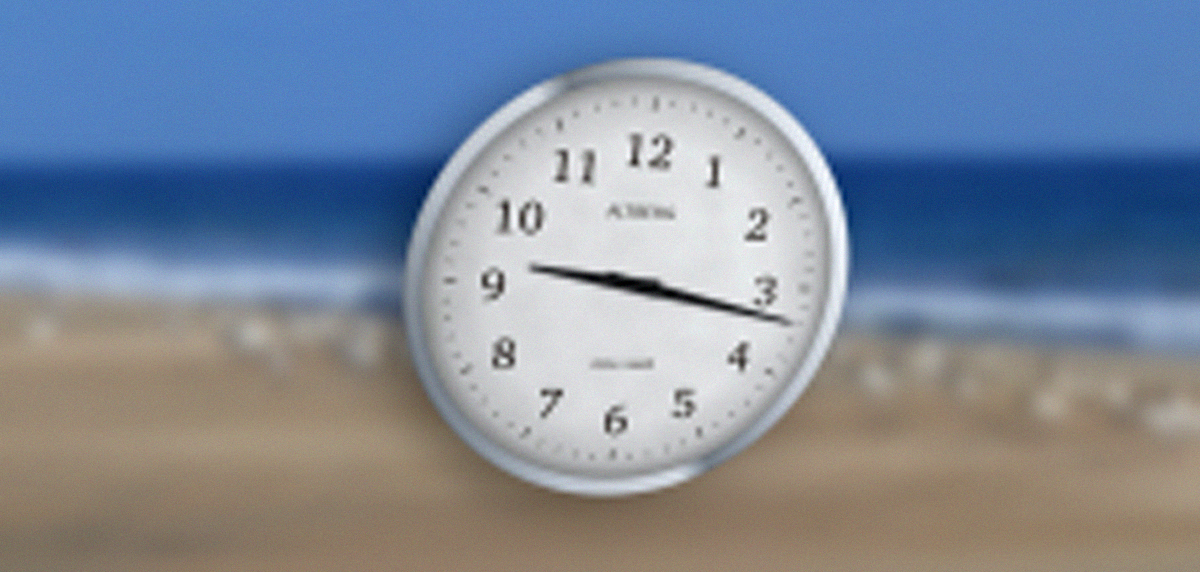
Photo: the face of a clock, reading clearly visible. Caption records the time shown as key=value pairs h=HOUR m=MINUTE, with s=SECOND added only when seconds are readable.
h=9 m=17
